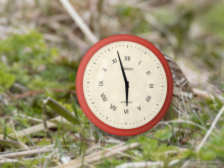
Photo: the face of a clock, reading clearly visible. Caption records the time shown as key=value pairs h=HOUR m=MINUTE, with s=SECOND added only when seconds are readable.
h=5 m=57
